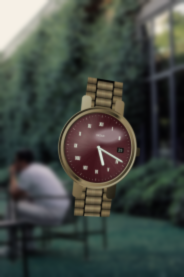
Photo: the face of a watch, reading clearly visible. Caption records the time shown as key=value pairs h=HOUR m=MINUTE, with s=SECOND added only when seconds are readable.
h=5 m=19
